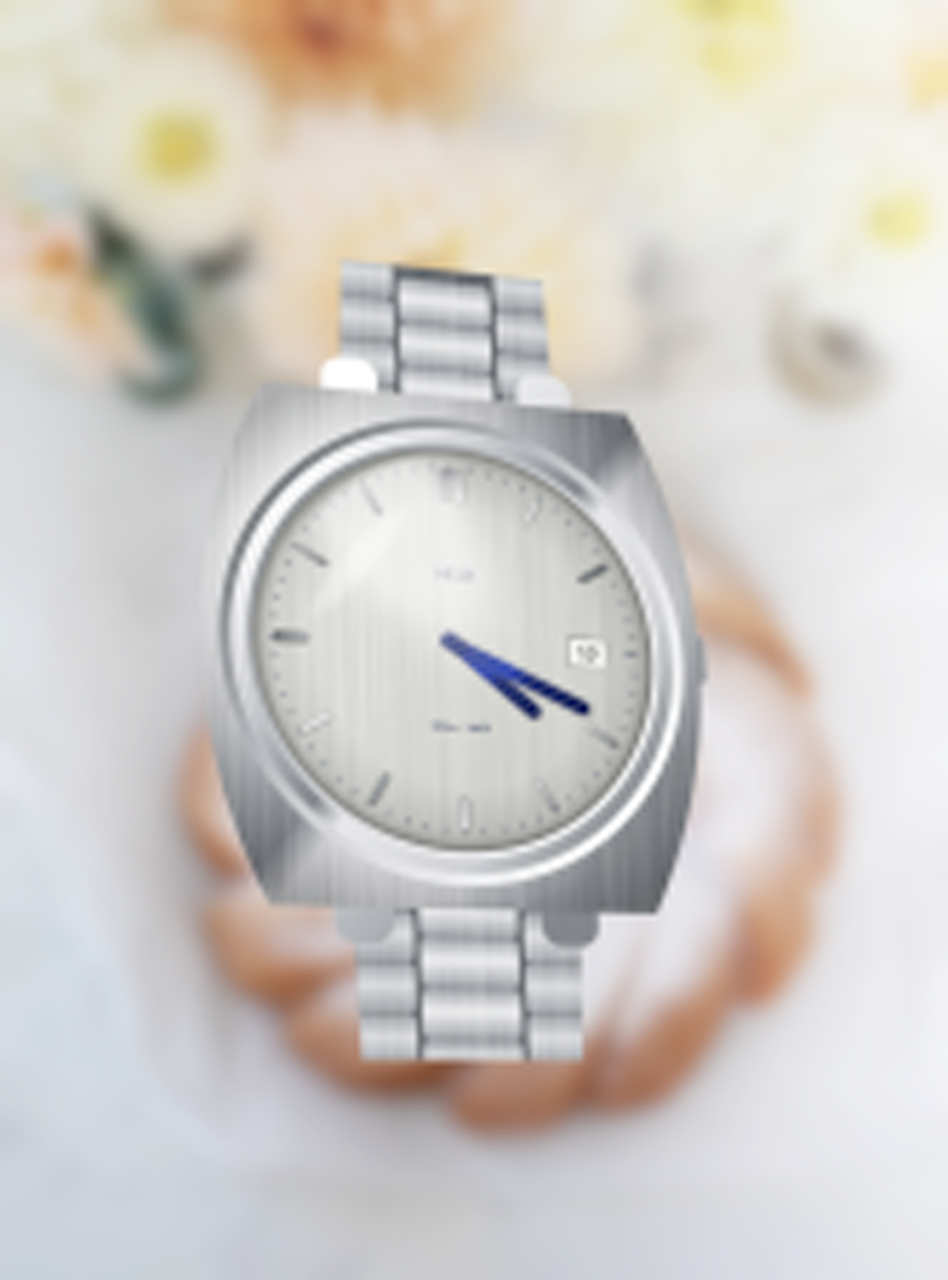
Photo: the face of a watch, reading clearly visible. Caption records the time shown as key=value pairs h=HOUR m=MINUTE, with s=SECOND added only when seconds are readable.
h=4 m=19
